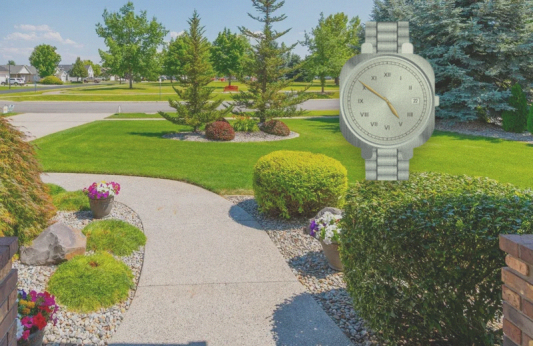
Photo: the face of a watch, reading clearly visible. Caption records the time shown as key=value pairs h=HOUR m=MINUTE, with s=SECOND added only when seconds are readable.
h=4 m=51
